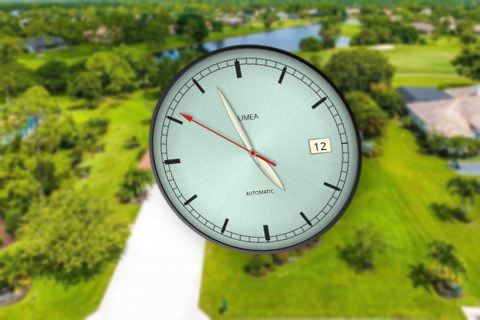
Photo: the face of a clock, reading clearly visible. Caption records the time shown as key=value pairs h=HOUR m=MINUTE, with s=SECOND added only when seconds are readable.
h=4 m=56 s=51
